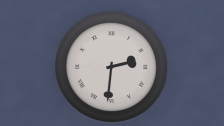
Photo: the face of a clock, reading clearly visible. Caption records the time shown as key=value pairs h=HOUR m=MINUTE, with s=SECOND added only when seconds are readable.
h=2 m=31
